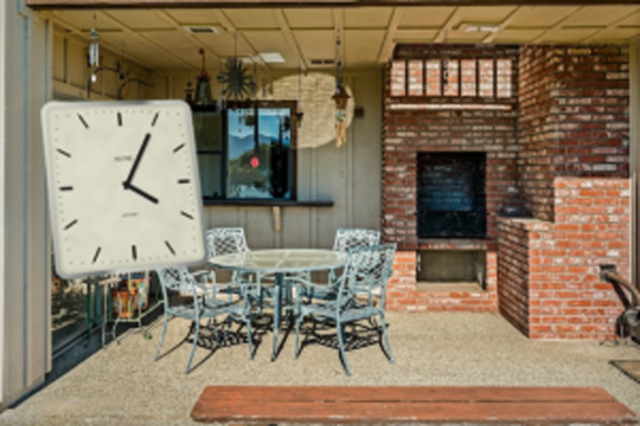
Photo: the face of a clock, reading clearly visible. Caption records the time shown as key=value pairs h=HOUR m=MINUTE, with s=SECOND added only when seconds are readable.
h=4 m=5
